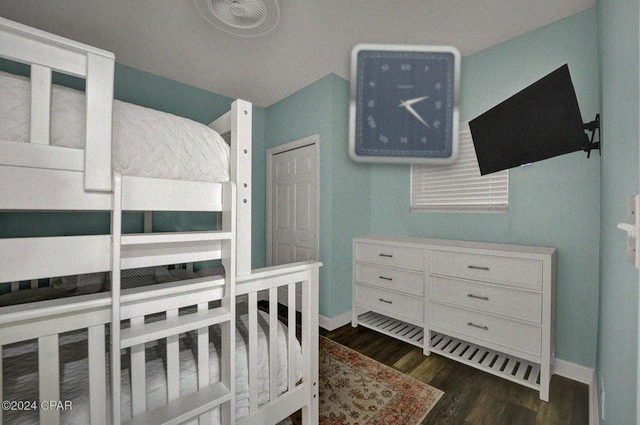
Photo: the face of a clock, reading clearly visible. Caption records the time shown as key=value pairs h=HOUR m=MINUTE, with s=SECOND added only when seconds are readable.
h=2 m=22
